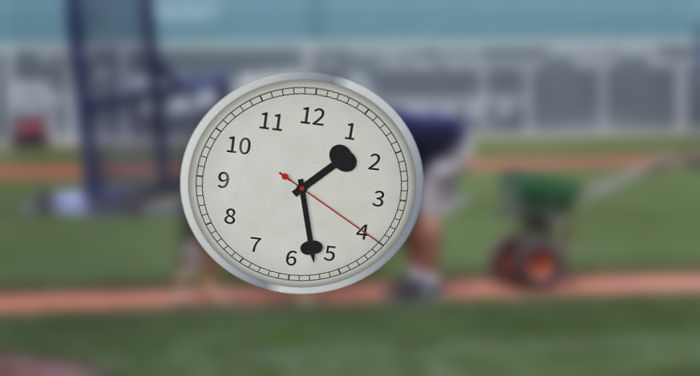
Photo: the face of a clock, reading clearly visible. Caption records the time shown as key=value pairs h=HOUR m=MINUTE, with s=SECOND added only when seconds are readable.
h=1 m=27 s=20
